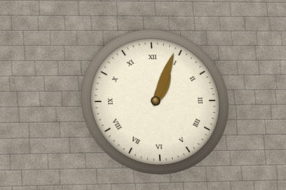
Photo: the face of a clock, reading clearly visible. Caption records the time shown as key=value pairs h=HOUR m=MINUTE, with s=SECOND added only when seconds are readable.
h=1 m=4
